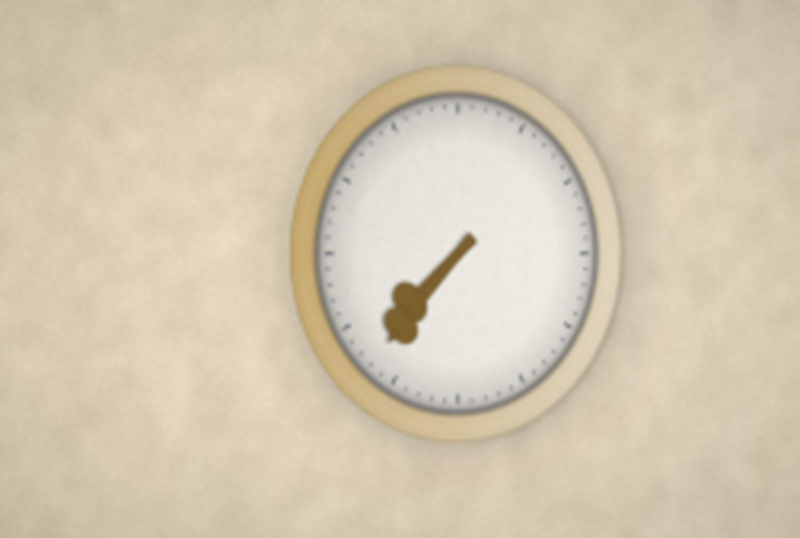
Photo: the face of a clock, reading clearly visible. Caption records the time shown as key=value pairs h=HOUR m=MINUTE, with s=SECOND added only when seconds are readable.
h=7 m=37
